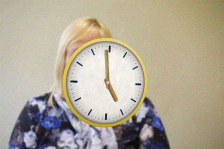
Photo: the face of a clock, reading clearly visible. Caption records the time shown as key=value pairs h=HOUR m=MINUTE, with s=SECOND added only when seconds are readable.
h=4 m=59
